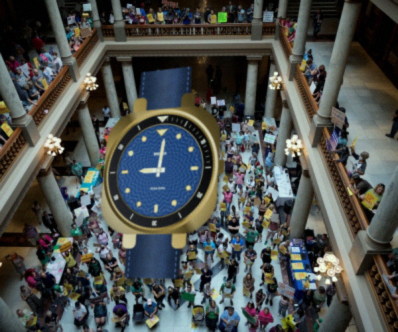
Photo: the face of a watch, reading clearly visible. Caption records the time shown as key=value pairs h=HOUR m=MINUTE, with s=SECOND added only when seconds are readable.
h=9 m=1
